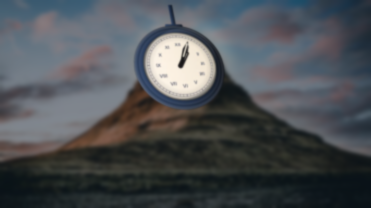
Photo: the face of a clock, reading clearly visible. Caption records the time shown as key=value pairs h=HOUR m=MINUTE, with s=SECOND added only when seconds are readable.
h=1 m=4
